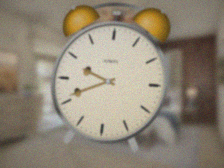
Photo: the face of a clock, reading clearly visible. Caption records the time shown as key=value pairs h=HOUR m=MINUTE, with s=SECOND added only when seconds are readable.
h=9 m=41
